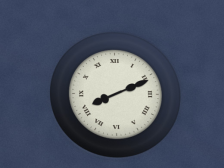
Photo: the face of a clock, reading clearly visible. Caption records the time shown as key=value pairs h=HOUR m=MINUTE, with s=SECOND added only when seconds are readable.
h=8 m=11
